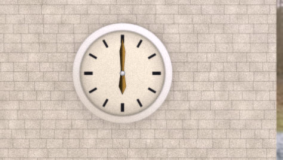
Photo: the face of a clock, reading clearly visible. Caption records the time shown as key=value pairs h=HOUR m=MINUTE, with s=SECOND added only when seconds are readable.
h=6 m=0
